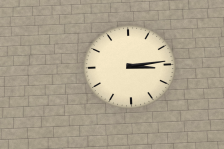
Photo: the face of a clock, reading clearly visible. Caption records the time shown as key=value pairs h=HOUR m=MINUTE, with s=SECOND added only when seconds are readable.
h=3 m=14
